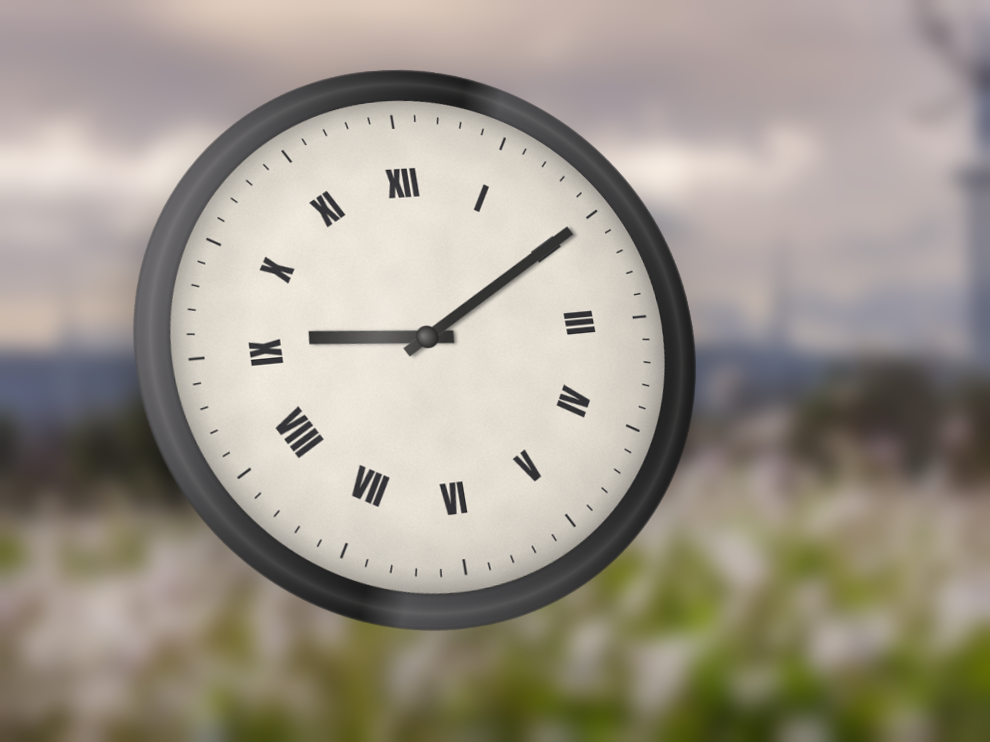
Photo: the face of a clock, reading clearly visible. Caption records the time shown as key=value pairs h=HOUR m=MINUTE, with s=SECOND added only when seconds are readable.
h=9 m=10
